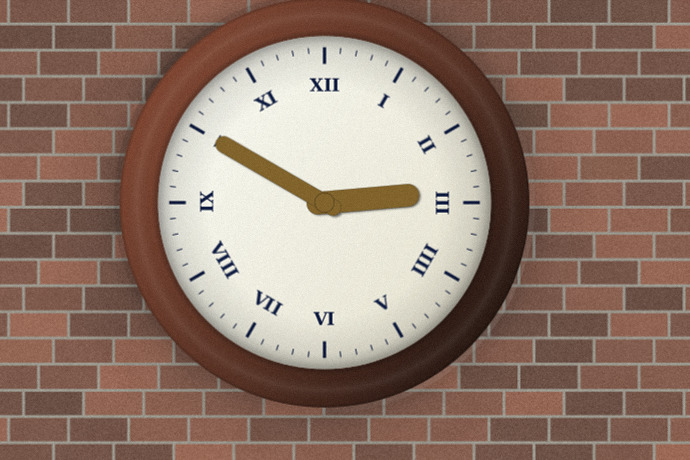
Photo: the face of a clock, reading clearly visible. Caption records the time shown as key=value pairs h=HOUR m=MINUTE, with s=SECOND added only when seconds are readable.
h=2 m=50
